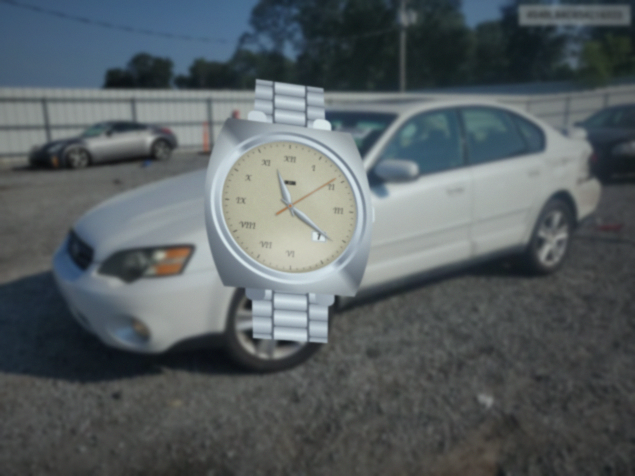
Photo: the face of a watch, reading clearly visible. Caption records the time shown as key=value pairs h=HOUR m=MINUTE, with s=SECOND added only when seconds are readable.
h=11 m=21 s=9
